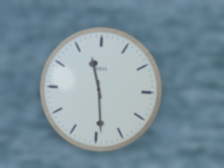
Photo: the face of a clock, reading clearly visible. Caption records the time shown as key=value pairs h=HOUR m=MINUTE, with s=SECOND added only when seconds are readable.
h=11 m=29
